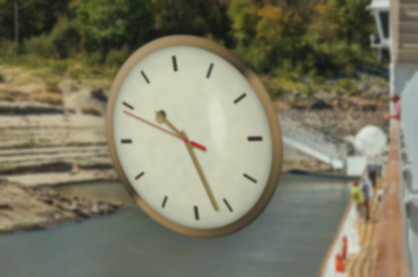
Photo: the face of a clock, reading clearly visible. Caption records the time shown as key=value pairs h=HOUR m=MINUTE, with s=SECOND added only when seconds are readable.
h=10 m=26 s=49
